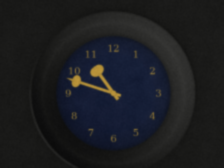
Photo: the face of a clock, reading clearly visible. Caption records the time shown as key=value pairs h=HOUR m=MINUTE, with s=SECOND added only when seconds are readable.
h=10 m=48
